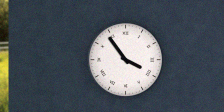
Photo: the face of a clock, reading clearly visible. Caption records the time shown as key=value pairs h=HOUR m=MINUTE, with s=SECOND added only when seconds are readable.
h=3 m=54
